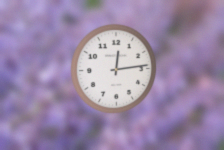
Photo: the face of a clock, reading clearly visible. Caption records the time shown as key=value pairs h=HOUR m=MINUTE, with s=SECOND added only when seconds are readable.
h=12 m=14
